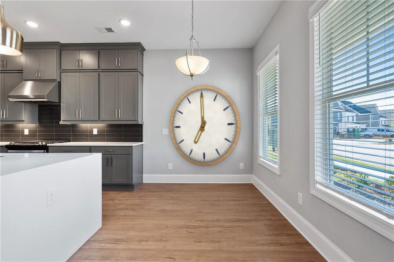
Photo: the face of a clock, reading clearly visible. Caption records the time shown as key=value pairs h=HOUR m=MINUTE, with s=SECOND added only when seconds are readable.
h=7 m=0
